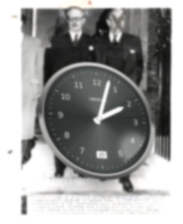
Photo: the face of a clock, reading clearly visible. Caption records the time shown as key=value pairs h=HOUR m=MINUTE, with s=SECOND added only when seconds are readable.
h=2 m=3
